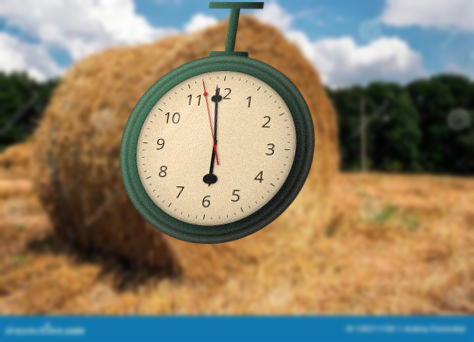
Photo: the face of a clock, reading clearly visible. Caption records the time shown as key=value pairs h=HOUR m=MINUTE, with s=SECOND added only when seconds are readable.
h=5 m=58 s=57
